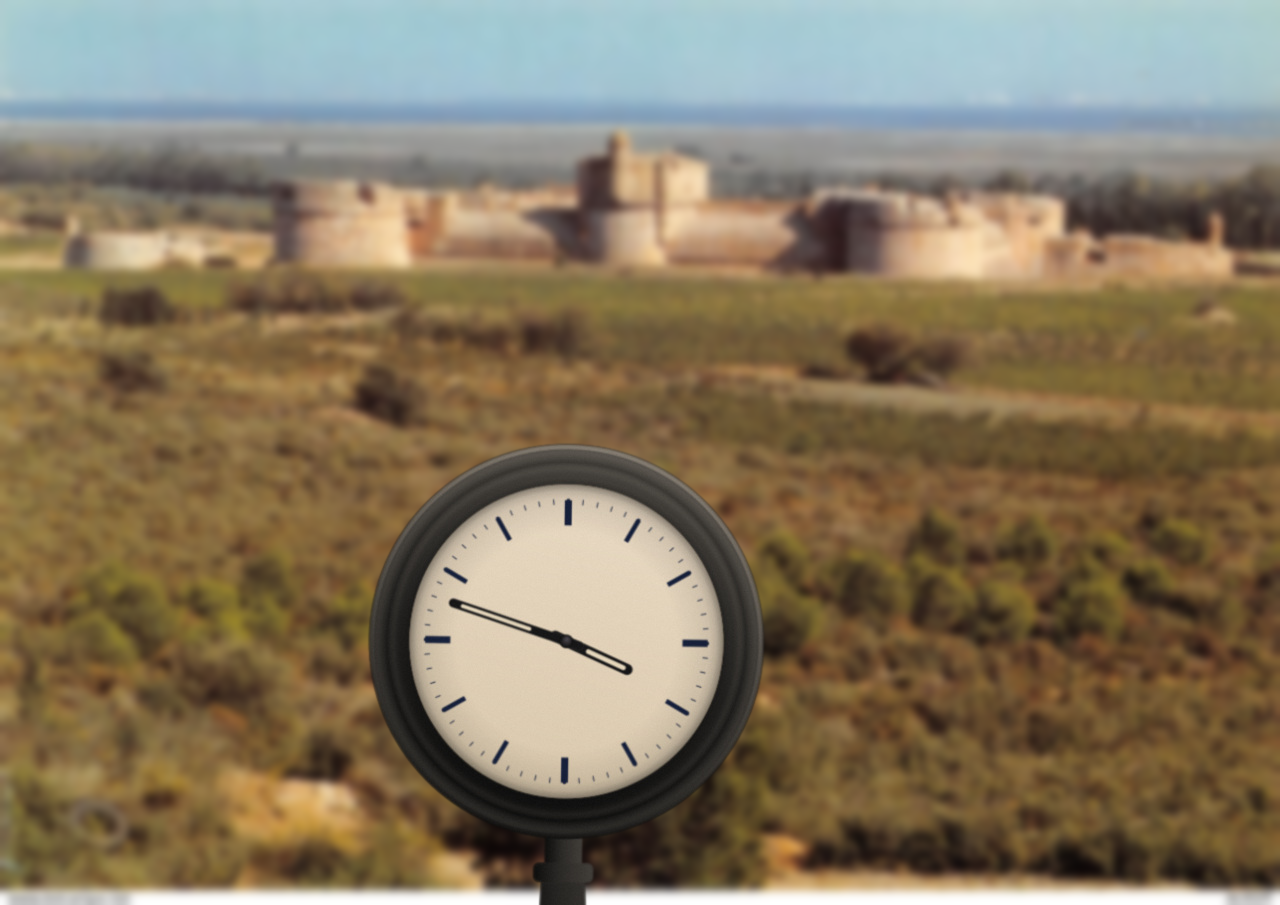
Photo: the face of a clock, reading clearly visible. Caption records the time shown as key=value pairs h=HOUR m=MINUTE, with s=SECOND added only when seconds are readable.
h=3 m=48
